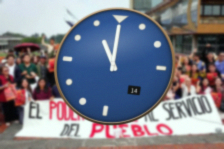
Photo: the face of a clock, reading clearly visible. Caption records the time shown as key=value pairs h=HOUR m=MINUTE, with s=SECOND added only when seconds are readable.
h=11 m=0
